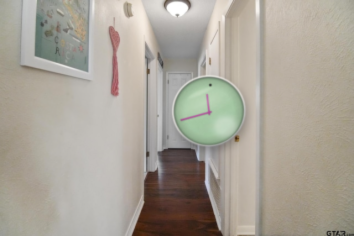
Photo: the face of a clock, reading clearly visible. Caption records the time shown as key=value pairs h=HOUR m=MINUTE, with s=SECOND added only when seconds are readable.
h=11 m=42
